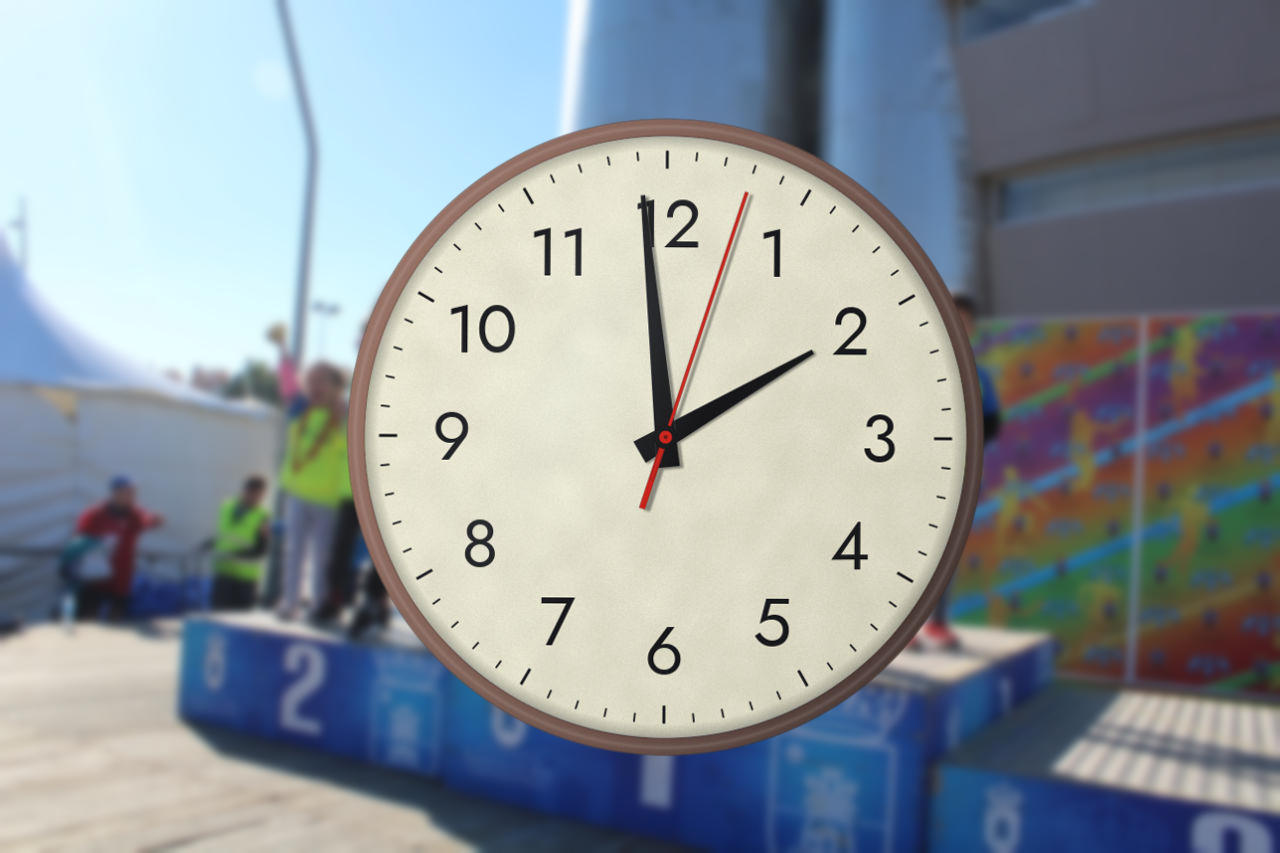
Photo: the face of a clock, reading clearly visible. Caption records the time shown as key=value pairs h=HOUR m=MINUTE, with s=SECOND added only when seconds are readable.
h=1 m=59 s=3
